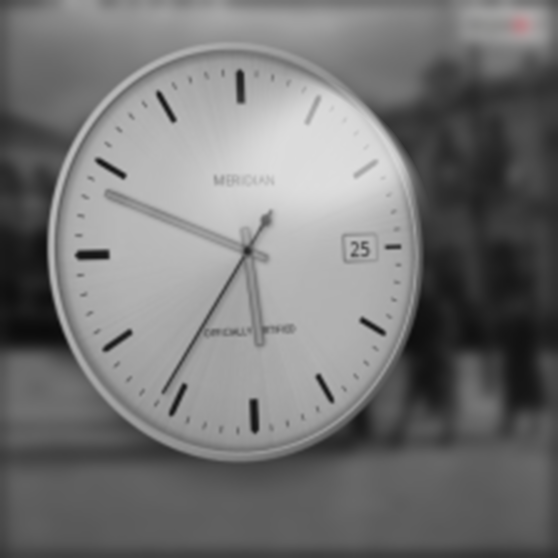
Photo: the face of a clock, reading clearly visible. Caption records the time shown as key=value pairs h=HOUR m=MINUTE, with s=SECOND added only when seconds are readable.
h=5 m=48 s=36
